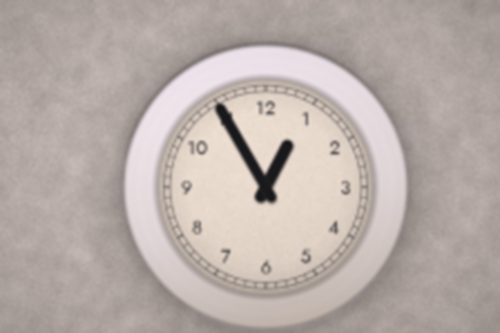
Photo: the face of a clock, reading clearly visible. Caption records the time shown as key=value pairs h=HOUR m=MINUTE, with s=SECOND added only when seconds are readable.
h=12 m=55
